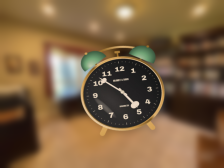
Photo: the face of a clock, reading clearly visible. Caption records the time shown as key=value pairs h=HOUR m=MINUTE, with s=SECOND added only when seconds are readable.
h=4 m=52
